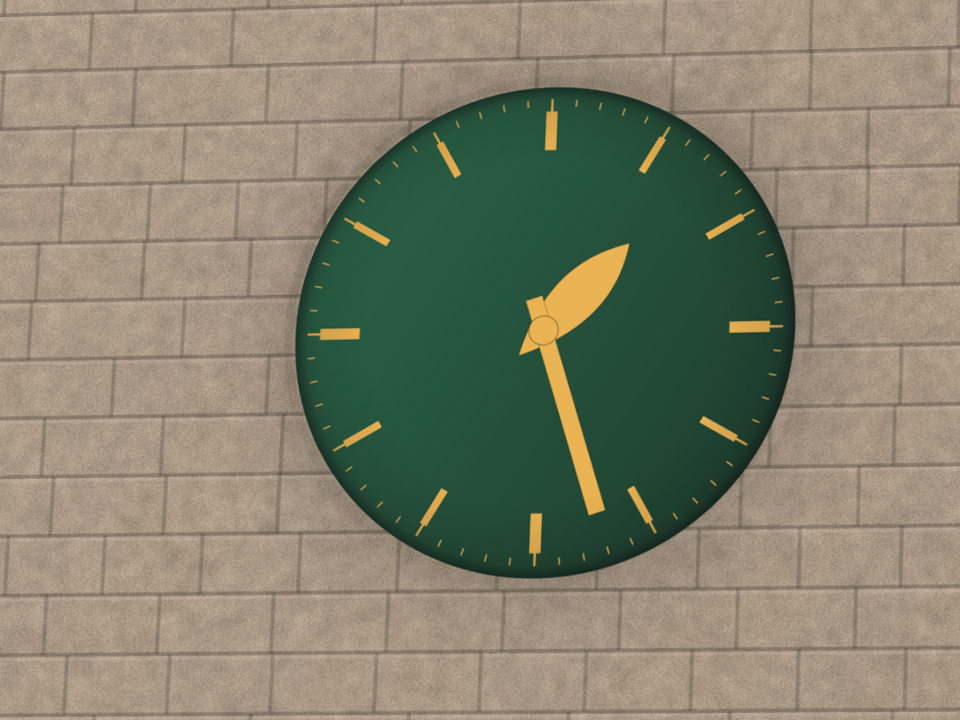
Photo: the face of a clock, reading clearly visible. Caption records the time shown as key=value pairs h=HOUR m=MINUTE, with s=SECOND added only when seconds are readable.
h=1 m=27
